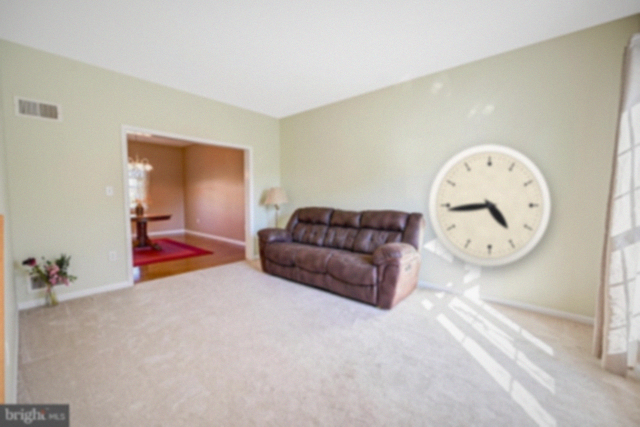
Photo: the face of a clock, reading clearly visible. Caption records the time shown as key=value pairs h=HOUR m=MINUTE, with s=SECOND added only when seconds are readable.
h=4 m=44
